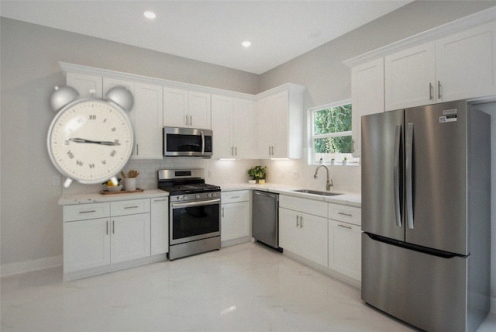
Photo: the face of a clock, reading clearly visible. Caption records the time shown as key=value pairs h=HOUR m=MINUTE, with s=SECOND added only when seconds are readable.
h=9 m=16
